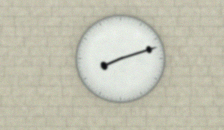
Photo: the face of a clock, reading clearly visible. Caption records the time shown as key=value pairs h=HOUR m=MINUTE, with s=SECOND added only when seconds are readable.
h=8 m=12
